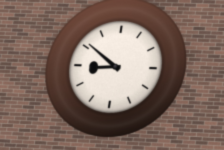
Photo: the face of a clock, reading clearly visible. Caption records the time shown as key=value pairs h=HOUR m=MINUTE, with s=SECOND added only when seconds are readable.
h=8 m=51
